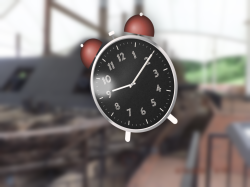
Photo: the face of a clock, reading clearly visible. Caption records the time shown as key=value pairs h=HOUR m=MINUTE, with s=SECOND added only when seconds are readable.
h=9 m=10
